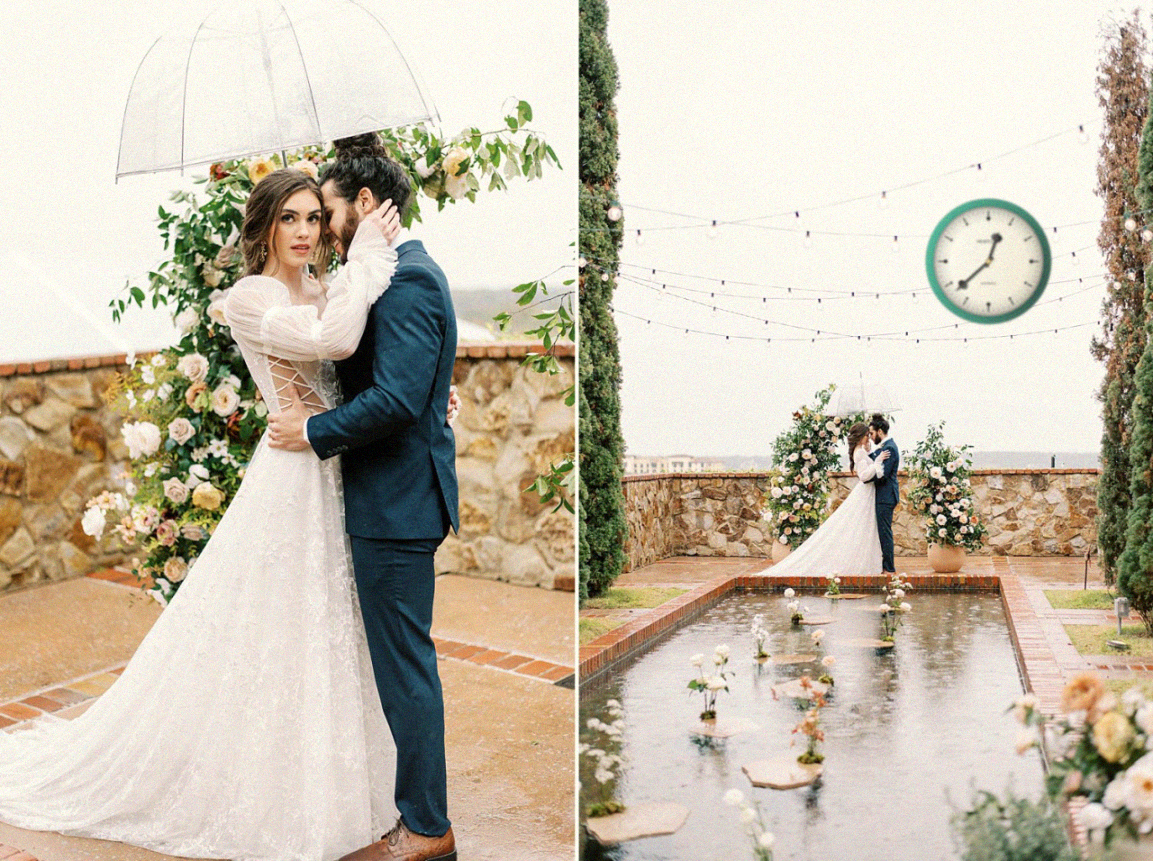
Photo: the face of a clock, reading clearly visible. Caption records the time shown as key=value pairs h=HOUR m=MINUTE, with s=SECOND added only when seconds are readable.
h=12 m=38
